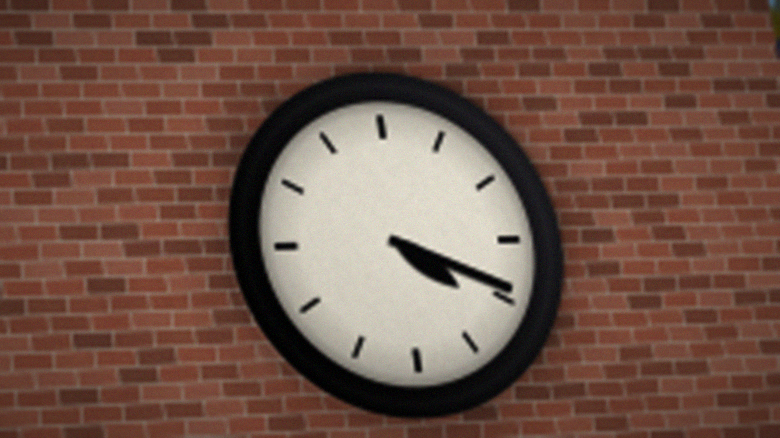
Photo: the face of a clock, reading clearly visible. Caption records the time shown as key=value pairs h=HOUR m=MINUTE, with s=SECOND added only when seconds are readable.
h=4 m=19
